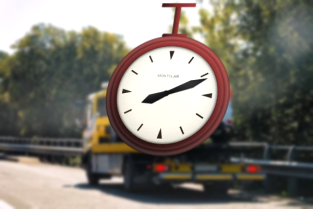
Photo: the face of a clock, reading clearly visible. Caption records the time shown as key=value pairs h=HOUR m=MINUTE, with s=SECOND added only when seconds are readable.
h=8 m=11
